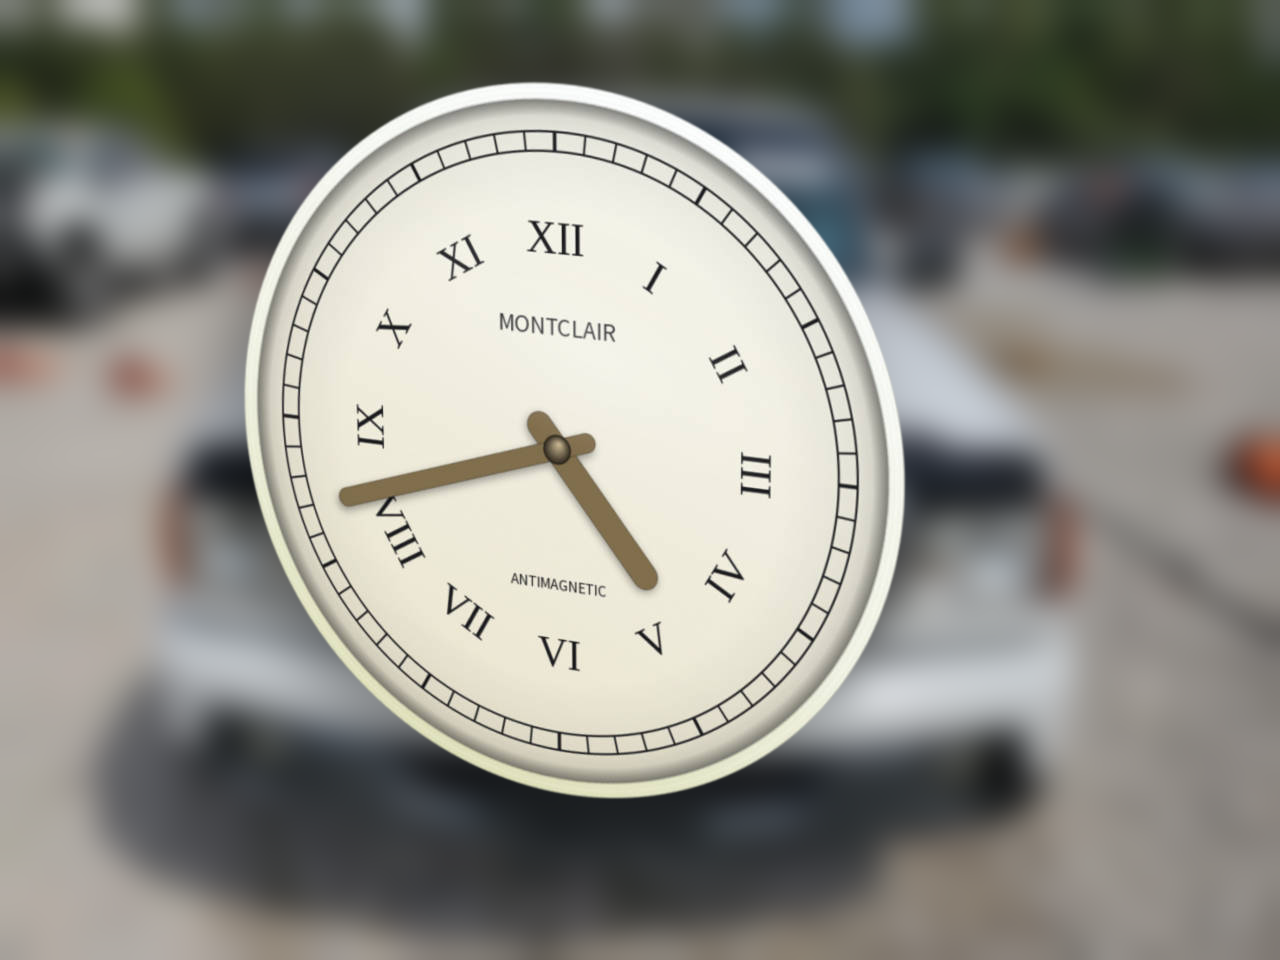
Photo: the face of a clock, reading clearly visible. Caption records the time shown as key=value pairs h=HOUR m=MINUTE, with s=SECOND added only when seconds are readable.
h=4 m=42
